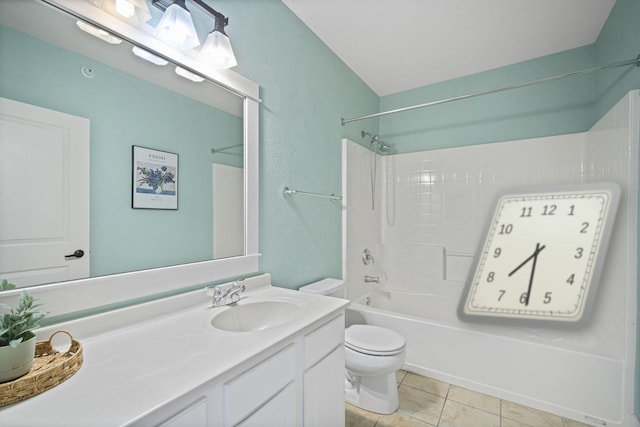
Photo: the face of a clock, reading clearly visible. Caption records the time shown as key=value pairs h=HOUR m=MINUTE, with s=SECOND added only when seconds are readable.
h=7 m=29
